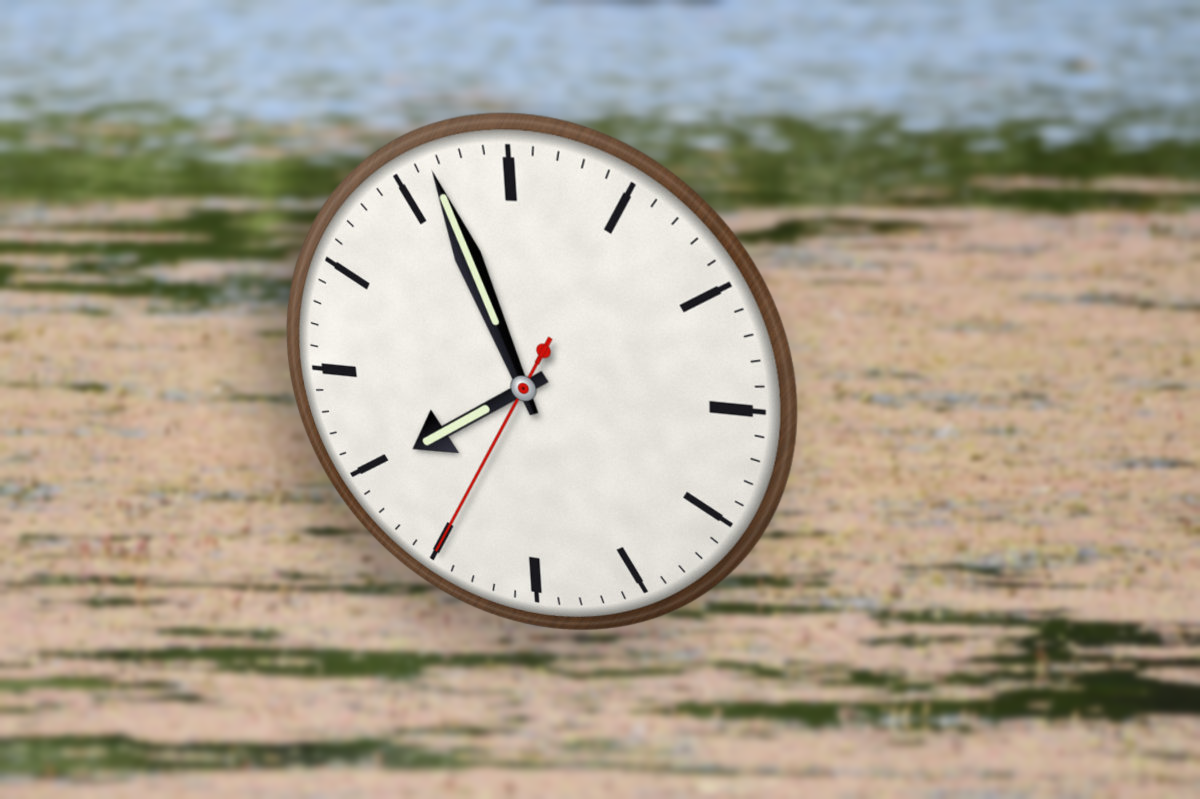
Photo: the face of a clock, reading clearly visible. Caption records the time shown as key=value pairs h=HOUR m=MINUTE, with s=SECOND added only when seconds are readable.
h=7 m=56 s=35
